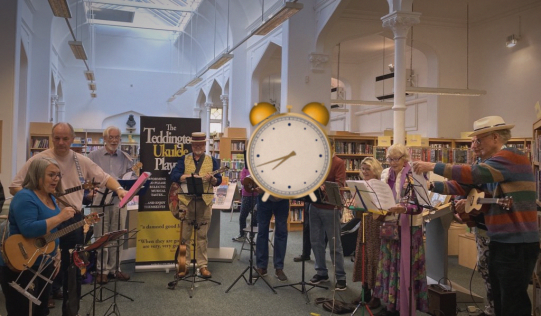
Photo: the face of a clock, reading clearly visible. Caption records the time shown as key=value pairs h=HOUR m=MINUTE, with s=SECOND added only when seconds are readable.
h=7 m=42
